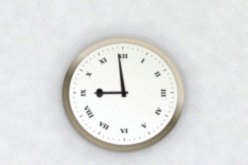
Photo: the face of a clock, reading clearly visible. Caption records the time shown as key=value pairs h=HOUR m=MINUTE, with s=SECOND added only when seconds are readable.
h=8 m=59
